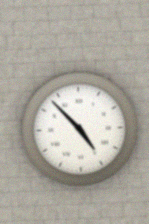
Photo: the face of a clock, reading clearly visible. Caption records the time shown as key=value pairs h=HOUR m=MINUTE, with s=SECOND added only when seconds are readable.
h=4 m=53
